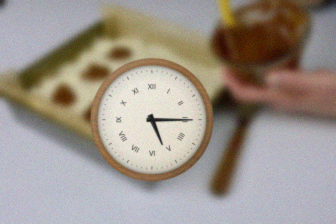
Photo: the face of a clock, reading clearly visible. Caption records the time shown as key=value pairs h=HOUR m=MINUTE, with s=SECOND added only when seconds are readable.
h=5 m=15
